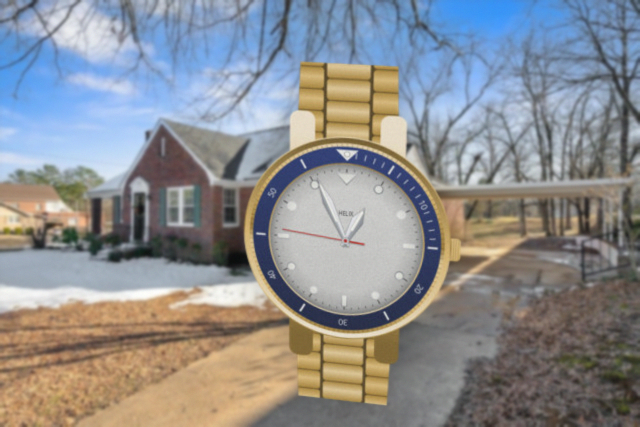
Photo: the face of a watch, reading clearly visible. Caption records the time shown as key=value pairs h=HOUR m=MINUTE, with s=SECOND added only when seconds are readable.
h=12 m=55 s=46
